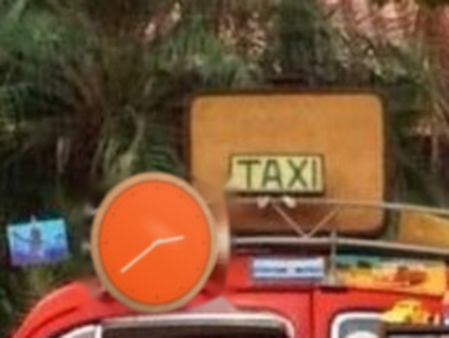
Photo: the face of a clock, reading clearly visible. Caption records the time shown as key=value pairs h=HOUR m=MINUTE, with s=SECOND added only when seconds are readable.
h=2 m=39
